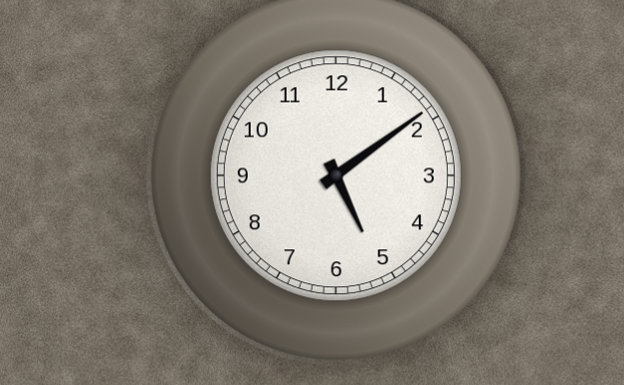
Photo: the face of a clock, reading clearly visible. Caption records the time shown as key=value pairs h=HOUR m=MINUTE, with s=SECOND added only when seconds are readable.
h=5 m=9
